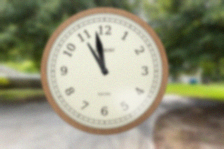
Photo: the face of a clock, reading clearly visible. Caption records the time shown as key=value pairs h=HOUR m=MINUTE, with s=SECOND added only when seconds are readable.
h=10 m=58
